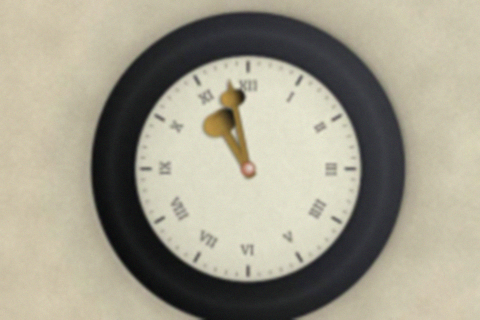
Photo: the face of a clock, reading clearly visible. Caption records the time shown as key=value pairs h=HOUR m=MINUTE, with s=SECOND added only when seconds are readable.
h=10 m=58
